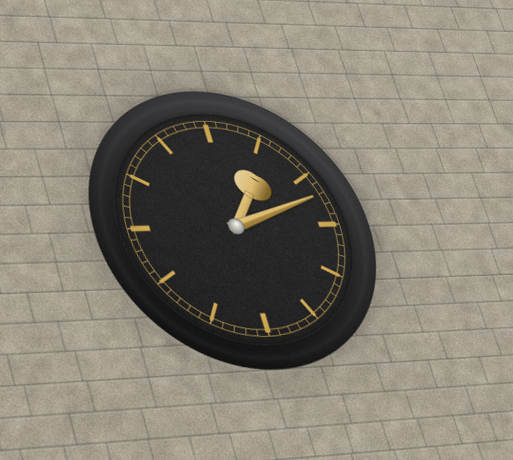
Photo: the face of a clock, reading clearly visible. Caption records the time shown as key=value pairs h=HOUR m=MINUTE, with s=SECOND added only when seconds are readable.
h=1 m=12
